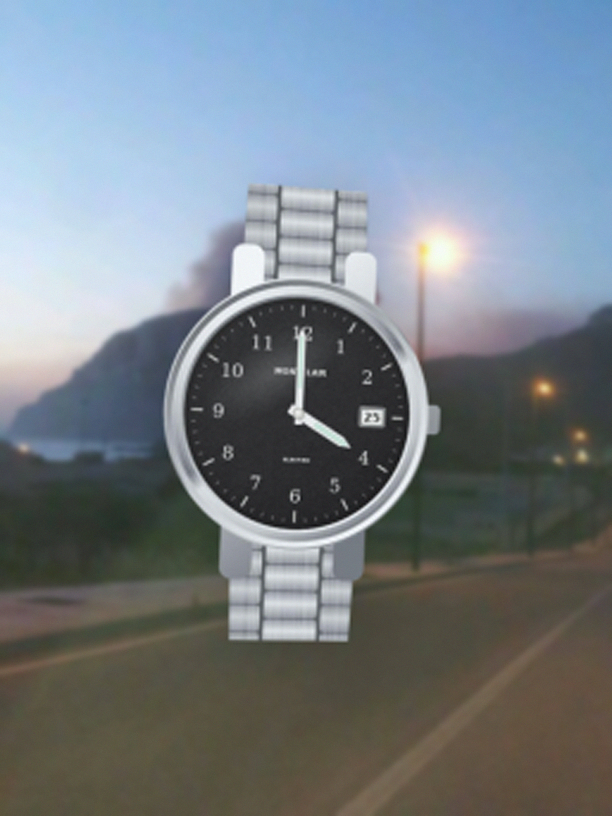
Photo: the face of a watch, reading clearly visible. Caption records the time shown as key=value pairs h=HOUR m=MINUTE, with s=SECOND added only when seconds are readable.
h=4 m=0
